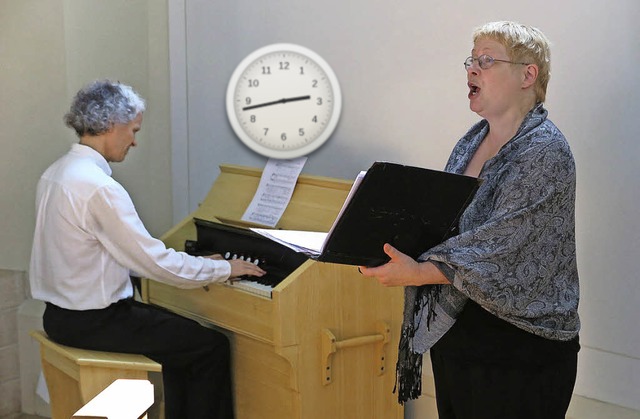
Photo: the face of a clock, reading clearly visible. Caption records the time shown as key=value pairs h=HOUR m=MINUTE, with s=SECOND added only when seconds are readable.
h=2 m=43
